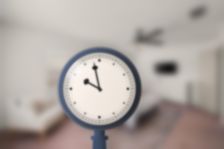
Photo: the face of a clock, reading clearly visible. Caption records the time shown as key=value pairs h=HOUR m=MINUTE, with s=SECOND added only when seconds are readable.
h=9 m=58
